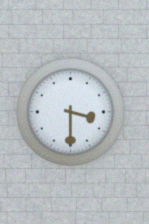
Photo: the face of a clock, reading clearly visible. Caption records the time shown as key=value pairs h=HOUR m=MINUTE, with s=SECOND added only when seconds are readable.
h=3 m=30
